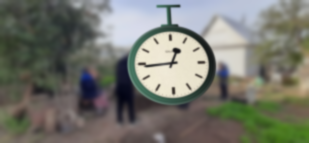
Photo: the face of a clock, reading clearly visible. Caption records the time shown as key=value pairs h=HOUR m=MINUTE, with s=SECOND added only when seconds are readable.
h=12 m=44
